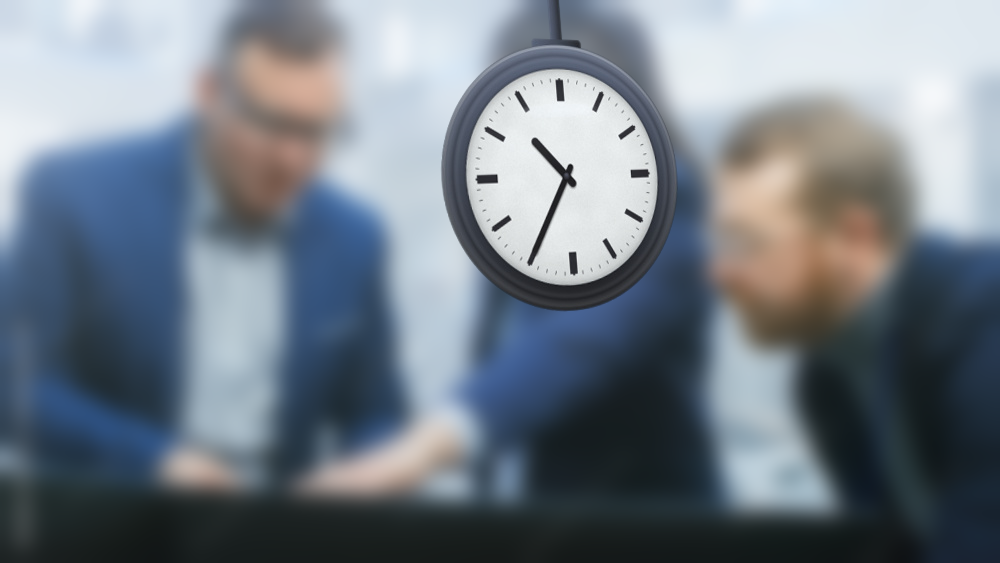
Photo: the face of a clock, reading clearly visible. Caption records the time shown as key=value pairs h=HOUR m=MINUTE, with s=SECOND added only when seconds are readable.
h=10 m=35
